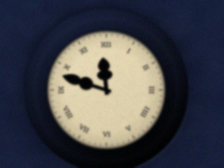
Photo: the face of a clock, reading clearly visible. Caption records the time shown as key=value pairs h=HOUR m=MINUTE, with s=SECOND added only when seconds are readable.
h=11 m=48
